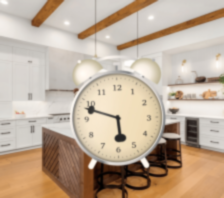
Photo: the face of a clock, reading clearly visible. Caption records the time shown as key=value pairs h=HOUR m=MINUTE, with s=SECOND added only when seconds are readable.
h=5 m=48
